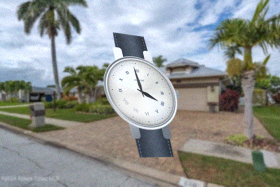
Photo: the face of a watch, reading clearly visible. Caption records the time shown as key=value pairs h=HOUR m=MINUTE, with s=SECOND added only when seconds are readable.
h=3 m=59
